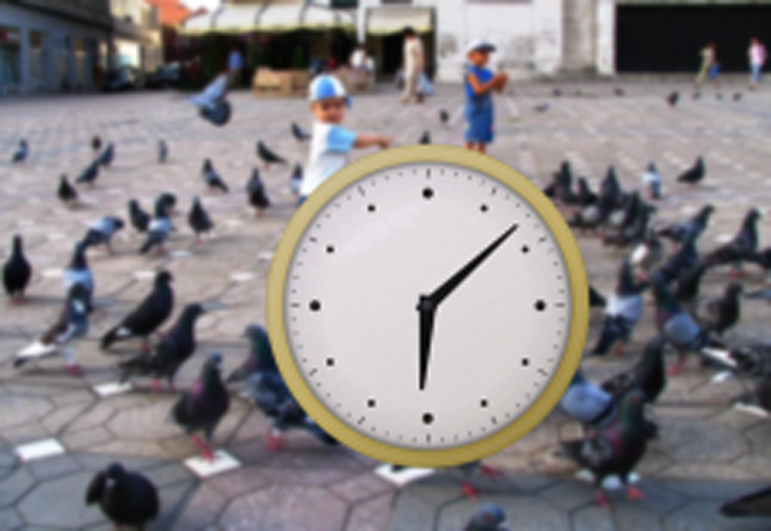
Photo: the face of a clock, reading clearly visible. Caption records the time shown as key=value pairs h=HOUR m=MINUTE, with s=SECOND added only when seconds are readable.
h=6 m=8
